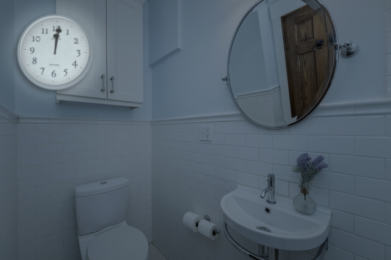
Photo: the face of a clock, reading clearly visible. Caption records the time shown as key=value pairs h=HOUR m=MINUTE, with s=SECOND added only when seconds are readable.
h=12 m=1
